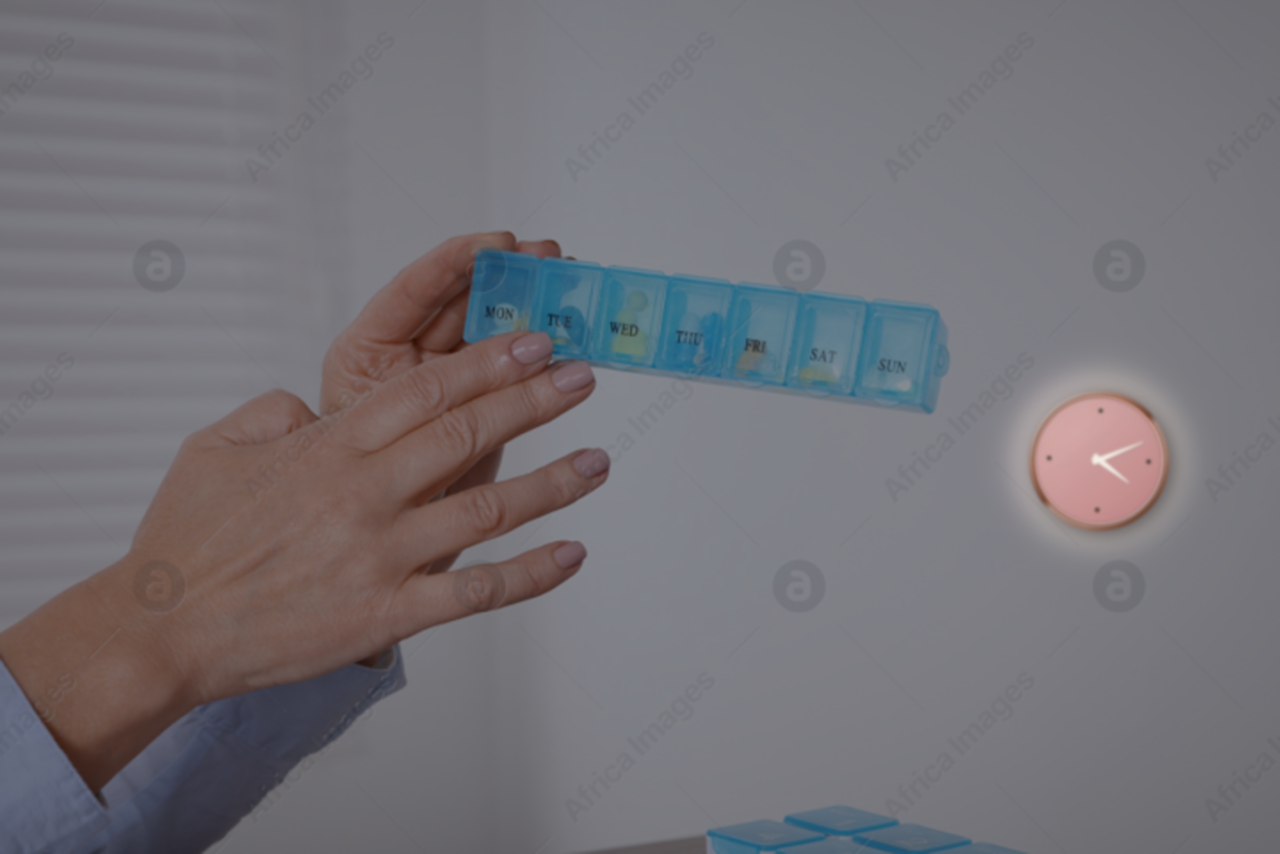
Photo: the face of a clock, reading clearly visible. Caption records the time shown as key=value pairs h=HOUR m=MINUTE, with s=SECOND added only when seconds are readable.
h=4 m=11
